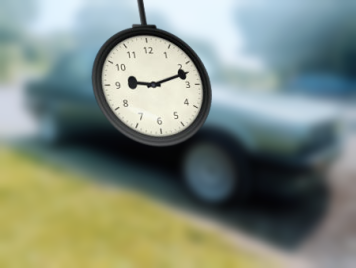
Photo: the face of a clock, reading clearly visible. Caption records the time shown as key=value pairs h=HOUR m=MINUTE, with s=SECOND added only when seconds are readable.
h=9 m=12
